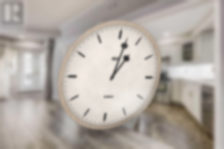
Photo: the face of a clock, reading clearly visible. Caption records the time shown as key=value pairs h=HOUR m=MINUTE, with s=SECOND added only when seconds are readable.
h=1 m=2
